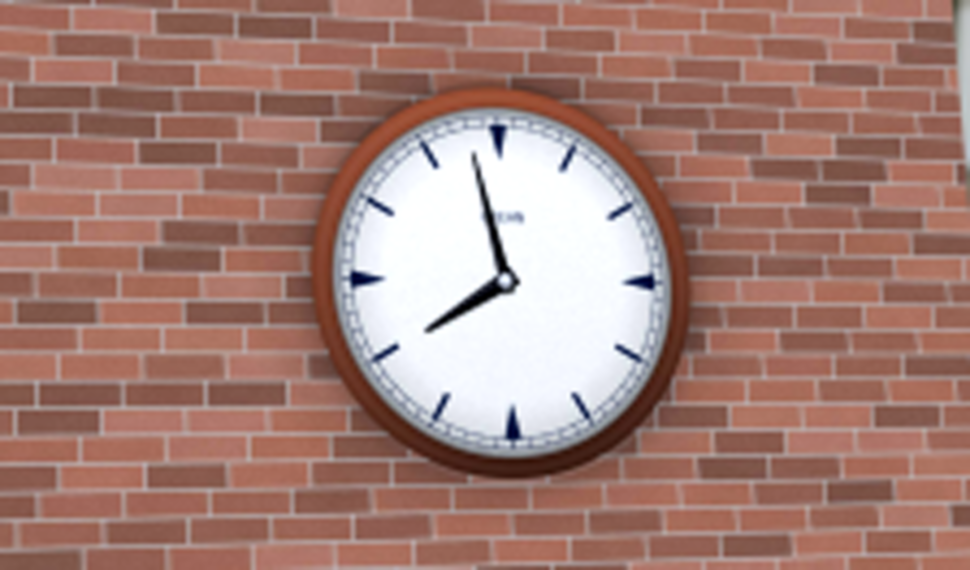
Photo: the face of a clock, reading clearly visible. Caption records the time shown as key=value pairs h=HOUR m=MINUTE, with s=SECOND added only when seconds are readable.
h=7 m=58
